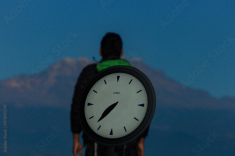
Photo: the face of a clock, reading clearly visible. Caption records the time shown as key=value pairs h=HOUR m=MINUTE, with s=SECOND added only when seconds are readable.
h=7 m=37
